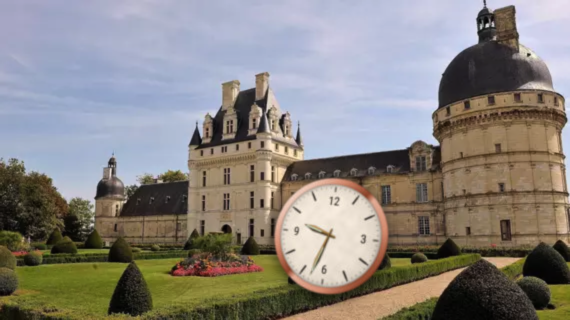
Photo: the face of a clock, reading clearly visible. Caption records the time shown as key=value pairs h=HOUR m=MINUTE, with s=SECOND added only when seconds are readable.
h=9 m=33
